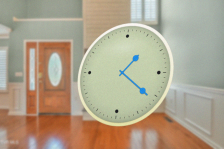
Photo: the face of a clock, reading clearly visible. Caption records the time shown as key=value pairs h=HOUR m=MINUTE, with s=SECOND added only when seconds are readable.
h=1 m=21
